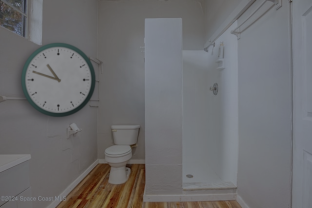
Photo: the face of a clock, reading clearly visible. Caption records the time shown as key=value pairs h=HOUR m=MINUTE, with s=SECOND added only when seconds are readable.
h=10 m=48
